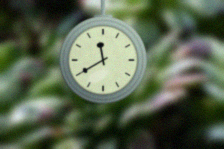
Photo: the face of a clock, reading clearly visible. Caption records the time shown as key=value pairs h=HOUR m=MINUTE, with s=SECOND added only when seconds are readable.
h=11 m=40
